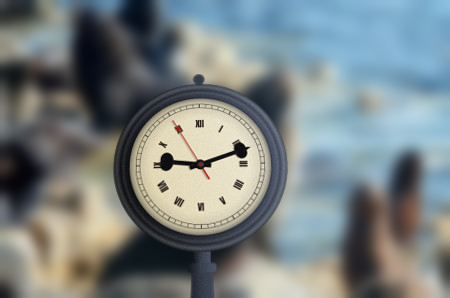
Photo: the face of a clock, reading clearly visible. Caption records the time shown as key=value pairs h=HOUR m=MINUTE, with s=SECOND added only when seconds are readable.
h=9 m=11 s=55
